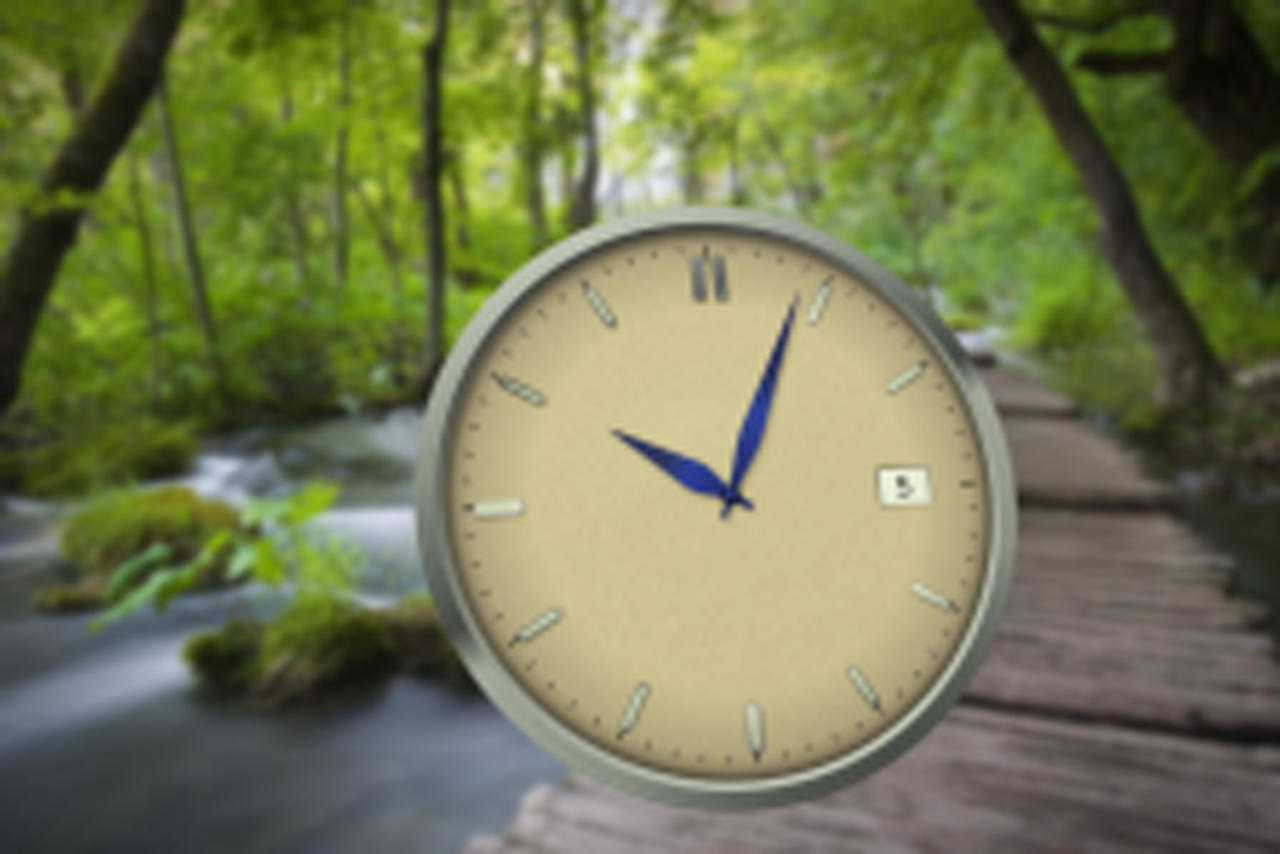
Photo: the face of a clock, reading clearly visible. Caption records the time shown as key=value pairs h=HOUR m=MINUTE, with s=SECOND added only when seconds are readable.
h=10 m=4
